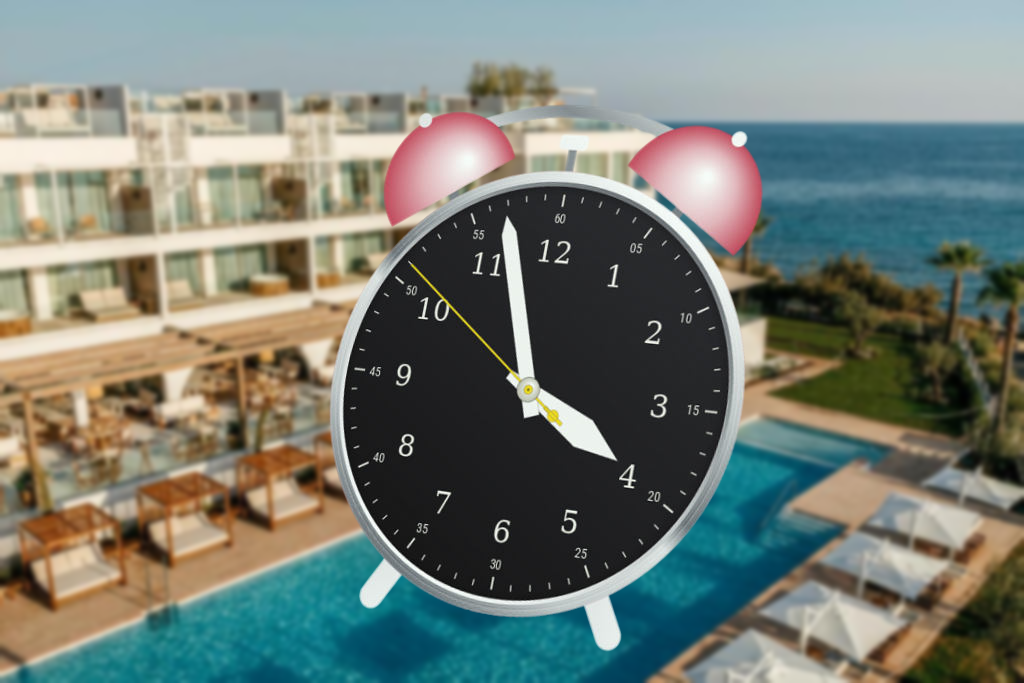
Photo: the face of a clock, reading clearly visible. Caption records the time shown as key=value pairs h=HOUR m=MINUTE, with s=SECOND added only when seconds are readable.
h=3 m=56 s=51
